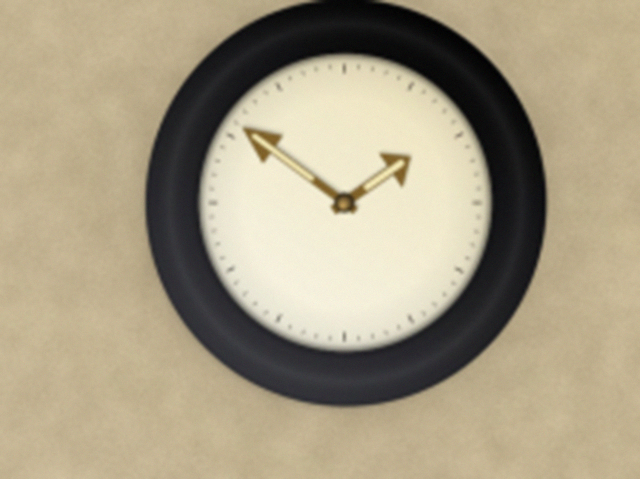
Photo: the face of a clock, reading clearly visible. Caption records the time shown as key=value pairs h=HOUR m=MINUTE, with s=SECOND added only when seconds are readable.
h=1 m=51
